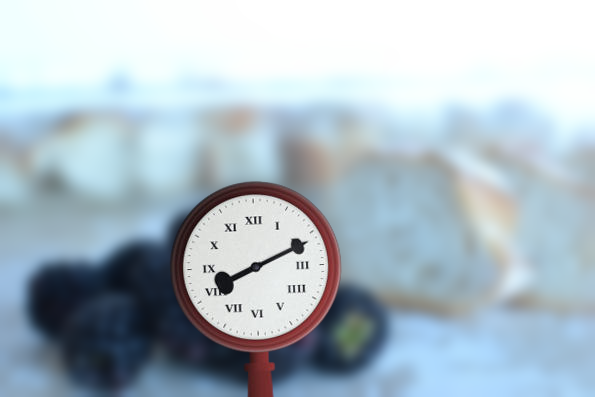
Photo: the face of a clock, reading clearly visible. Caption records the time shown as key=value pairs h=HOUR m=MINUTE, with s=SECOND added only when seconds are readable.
h=8 m=11
